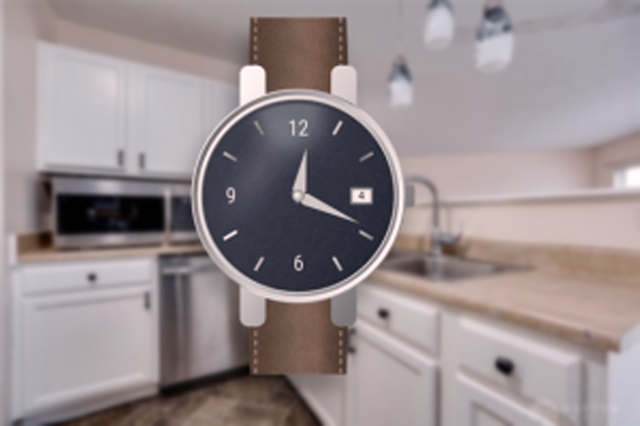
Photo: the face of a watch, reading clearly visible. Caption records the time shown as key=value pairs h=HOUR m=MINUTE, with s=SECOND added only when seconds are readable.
h=12 m=19
